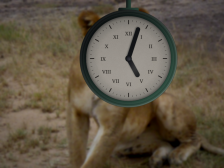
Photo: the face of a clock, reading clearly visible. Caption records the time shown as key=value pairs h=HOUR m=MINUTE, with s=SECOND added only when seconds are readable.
h=5 m=3
